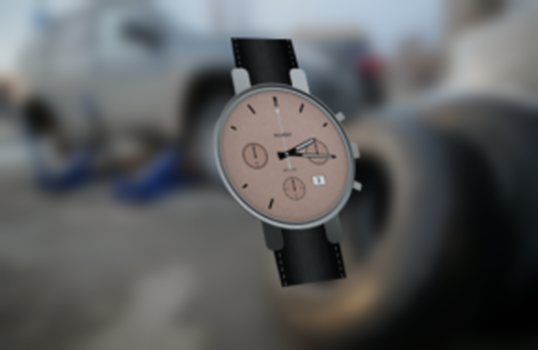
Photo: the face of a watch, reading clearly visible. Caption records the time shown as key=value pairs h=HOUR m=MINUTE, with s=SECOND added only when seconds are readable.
h=2 m=16
